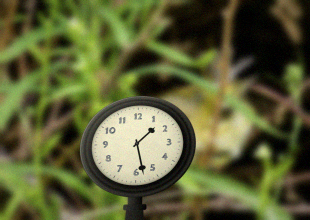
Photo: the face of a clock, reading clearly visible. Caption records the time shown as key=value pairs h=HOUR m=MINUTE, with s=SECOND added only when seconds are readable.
h=1 m=28
